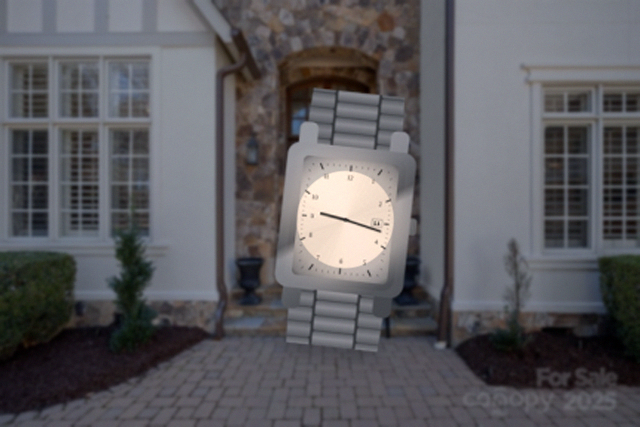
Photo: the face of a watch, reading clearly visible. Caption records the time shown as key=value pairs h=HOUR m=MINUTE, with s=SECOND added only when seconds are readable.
h=9 m=17
